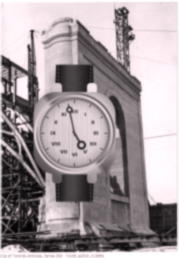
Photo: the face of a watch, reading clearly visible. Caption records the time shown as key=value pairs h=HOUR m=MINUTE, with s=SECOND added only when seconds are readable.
h=4 m=58
